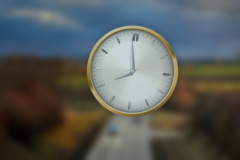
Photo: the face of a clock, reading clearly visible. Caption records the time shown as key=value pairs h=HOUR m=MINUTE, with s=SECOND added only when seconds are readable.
h=7 m=59
